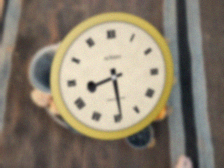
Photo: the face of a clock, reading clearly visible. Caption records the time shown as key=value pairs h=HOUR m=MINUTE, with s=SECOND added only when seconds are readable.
h=8 m=29
